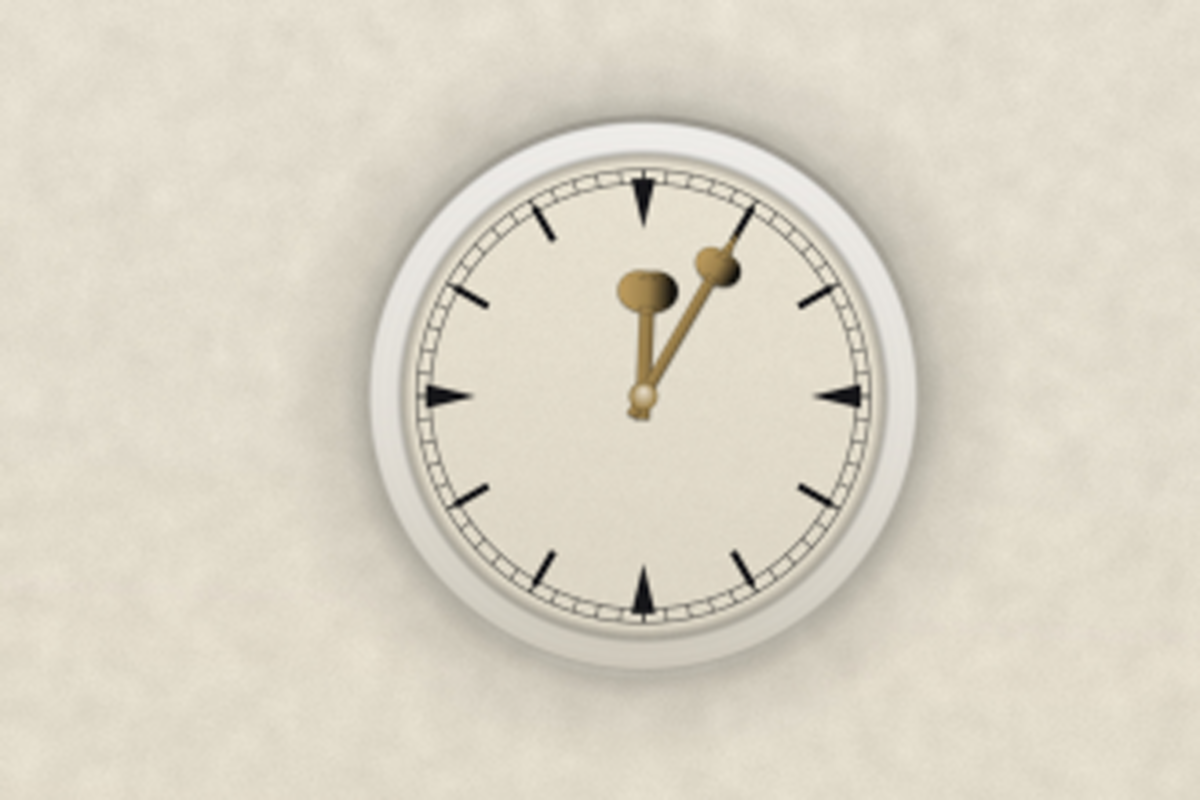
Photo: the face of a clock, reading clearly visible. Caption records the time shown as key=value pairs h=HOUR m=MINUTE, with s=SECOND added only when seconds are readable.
h=12 m=5
